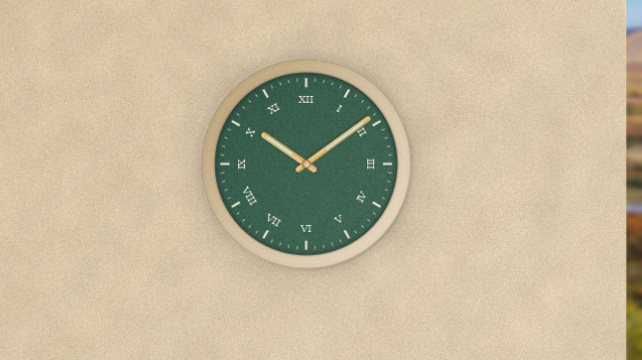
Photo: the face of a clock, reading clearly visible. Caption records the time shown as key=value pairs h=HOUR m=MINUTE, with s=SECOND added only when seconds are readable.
h=10 m=9
